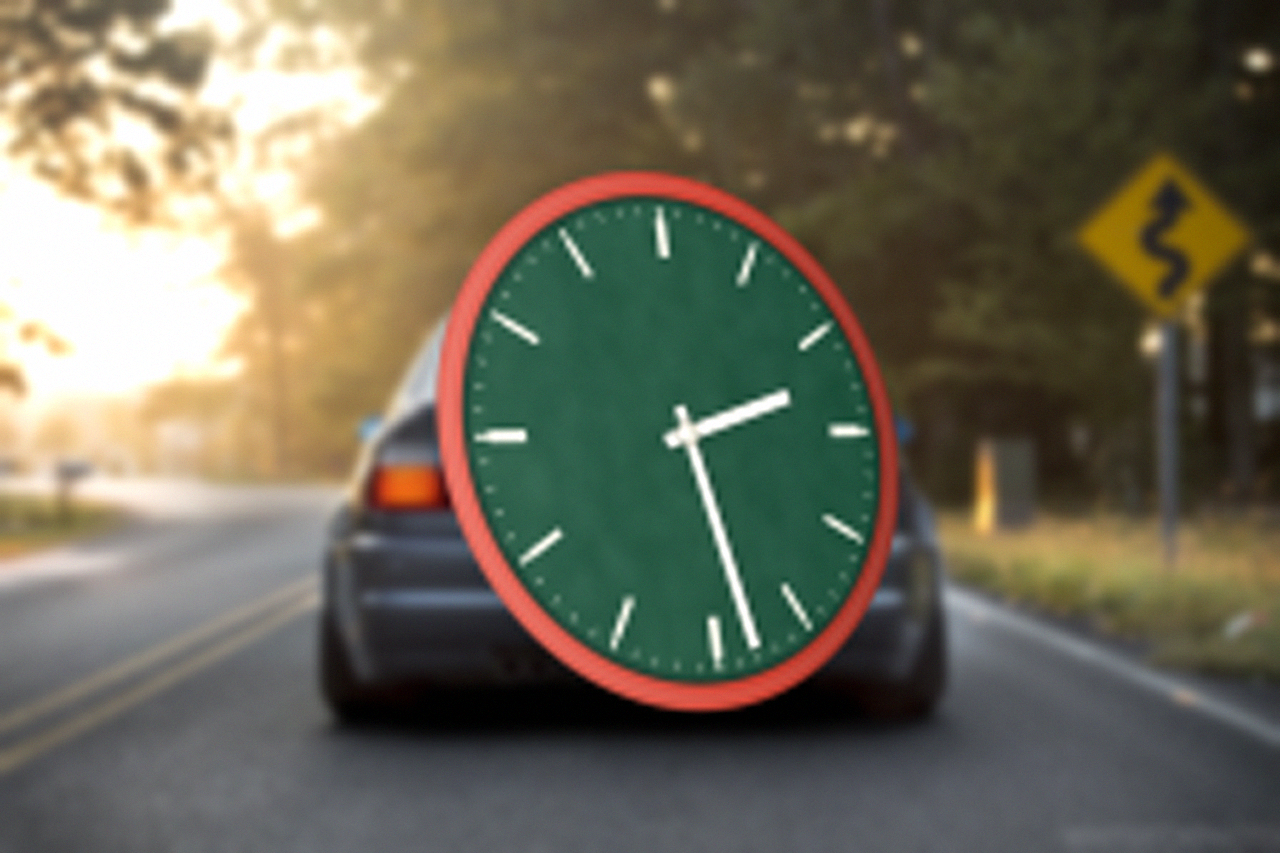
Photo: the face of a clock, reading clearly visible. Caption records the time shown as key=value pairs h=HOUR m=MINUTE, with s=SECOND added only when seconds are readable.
h=2 m=28
